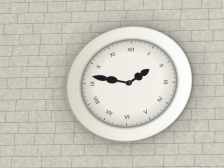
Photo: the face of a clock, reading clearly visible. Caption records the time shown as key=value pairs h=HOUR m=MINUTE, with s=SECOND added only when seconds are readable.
h=1 m=47
